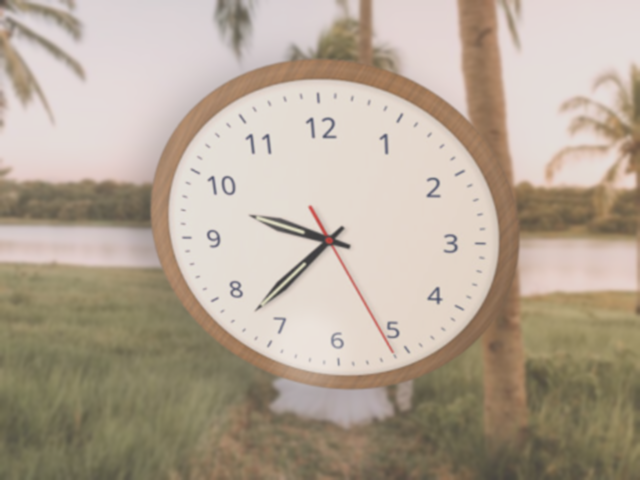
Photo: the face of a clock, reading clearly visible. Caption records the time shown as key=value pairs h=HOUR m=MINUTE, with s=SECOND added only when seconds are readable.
h=9 m=37 s=26
